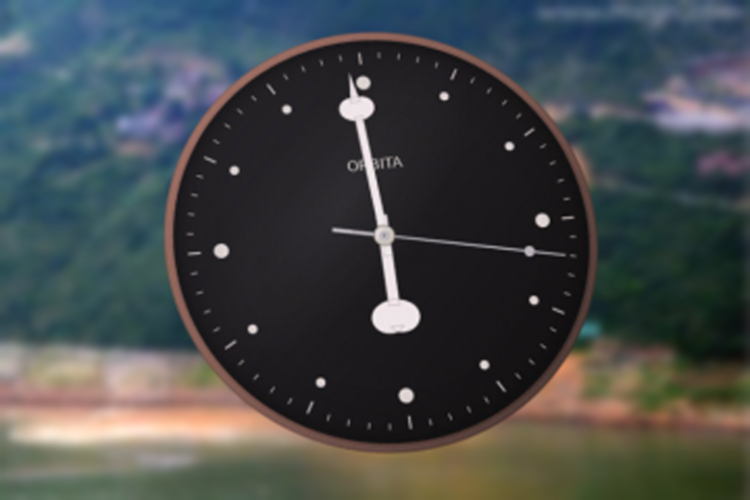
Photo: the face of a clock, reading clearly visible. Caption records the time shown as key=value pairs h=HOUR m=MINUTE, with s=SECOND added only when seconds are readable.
h=5 m=59 s=17
